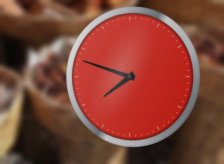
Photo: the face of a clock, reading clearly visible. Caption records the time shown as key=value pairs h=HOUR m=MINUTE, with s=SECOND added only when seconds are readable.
h=7 m=48
